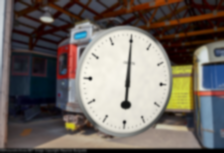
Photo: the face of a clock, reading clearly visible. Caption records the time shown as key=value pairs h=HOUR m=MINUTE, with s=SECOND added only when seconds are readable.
h=6 m=0
